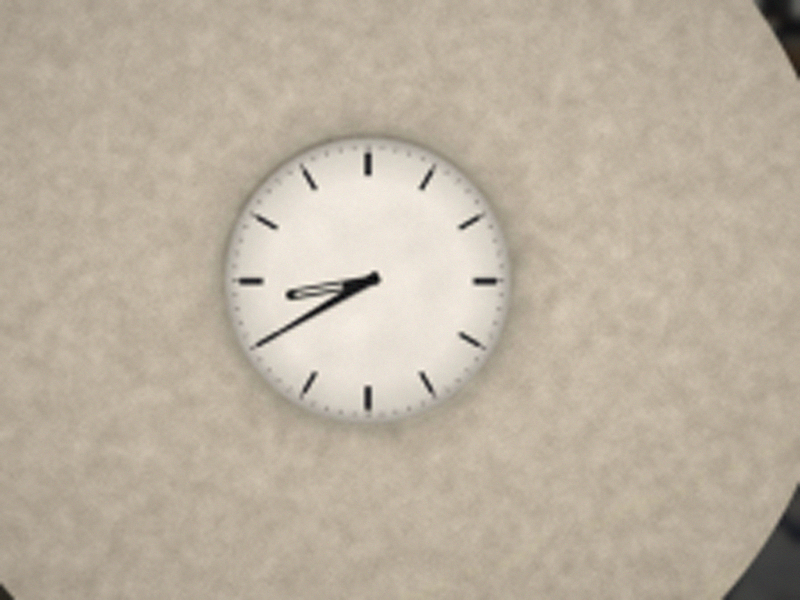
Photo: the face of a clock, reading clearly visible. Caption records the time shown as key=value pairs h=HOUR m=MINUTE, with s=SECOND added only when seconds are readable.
h=8 m=40
